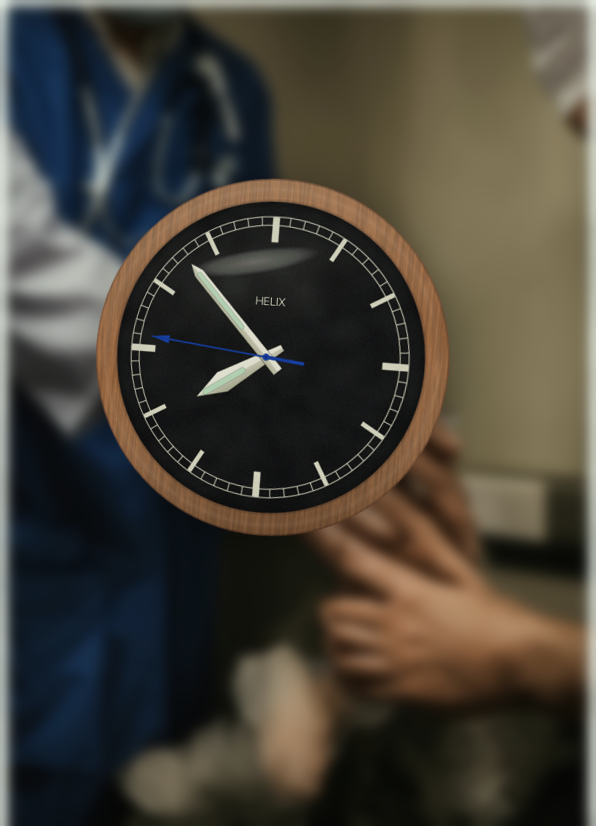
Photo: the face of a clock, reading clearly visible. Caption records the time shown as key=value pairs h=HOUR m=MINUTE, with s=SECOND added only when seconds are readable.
h=7 m=52 s=46
